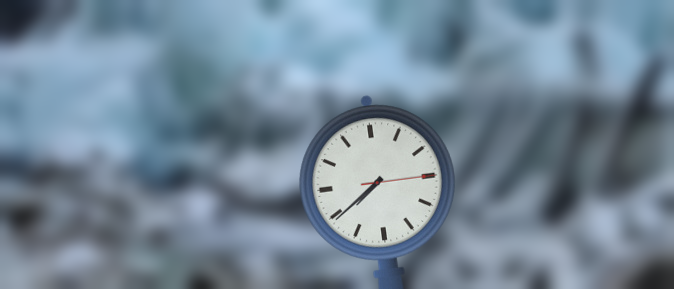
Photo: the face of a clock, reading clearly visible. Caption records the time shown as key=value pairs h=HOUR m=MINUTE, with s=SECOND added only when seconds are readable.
h=7 m=39 s=15
